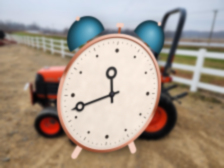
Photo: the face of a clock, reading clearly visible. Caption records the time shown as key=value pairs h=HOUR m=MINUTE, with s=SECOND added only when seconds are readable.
h=11 m=42
